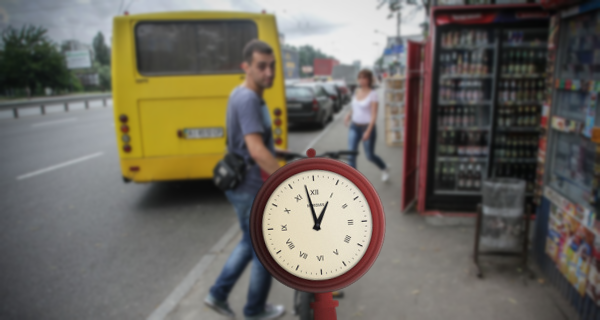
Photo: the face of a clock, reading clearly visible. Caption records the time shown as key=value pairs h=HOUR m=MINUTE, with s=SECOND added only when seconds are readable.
h=12 m=58
